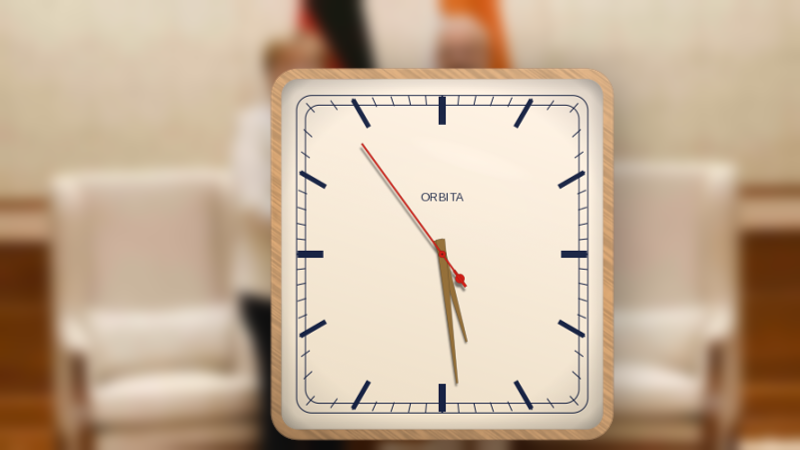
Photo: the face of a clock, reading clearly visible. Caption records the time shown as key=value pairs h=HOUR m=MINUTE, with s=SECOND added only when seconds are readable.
h=5 m=28 s=54
